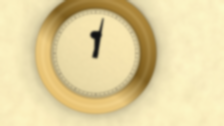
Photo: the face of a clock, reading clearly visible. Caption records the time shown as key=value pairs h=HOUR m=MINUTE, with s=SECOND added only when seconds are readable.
h=12 m=2
